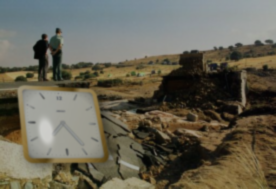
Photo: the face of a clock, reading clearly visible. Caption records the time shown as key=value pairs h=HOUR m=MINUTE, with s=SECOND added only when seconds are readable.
h=7 m=24
